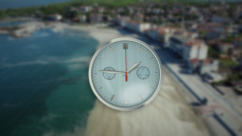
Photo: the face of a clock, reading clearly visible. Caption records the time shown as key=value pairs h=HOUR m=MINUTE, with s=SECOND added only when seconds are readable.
h=1 m=46
